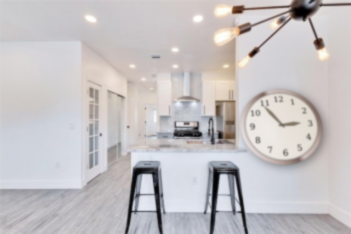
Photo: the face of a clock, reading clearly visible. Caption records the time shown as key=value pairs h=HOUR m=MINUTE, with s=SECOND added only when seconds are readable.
h=2 m=54
